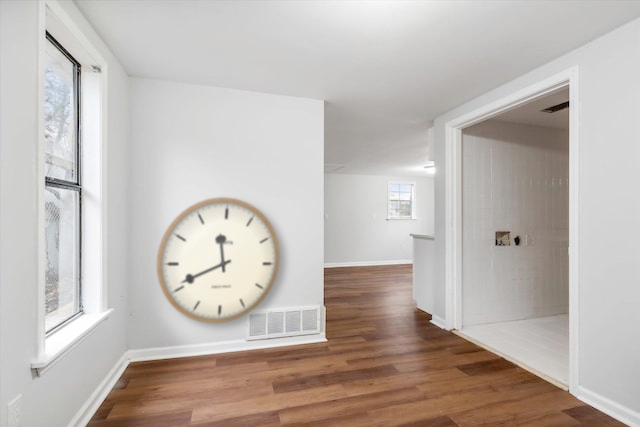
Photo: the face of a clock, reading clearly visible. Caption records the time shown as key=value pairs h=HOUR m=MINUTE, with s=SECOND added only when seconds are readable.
h=11 m=41
